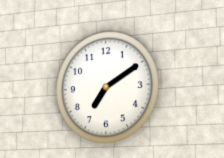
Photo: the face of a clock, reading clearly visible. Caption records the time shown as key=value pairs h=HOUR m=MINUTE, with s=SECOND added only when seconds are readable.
h=7 m=10
